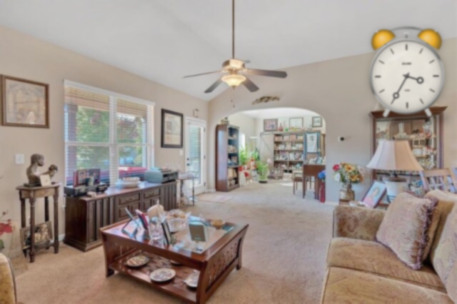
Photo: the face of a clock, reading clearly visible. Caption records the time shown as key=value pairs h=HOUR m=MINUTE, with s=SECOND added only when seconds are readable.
h=3 m=35
